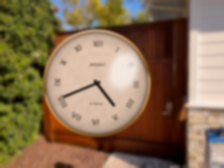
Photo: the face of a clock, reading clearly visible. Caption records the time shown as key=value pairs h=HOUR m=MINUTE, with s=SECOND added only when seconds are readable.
h=4 m=41
